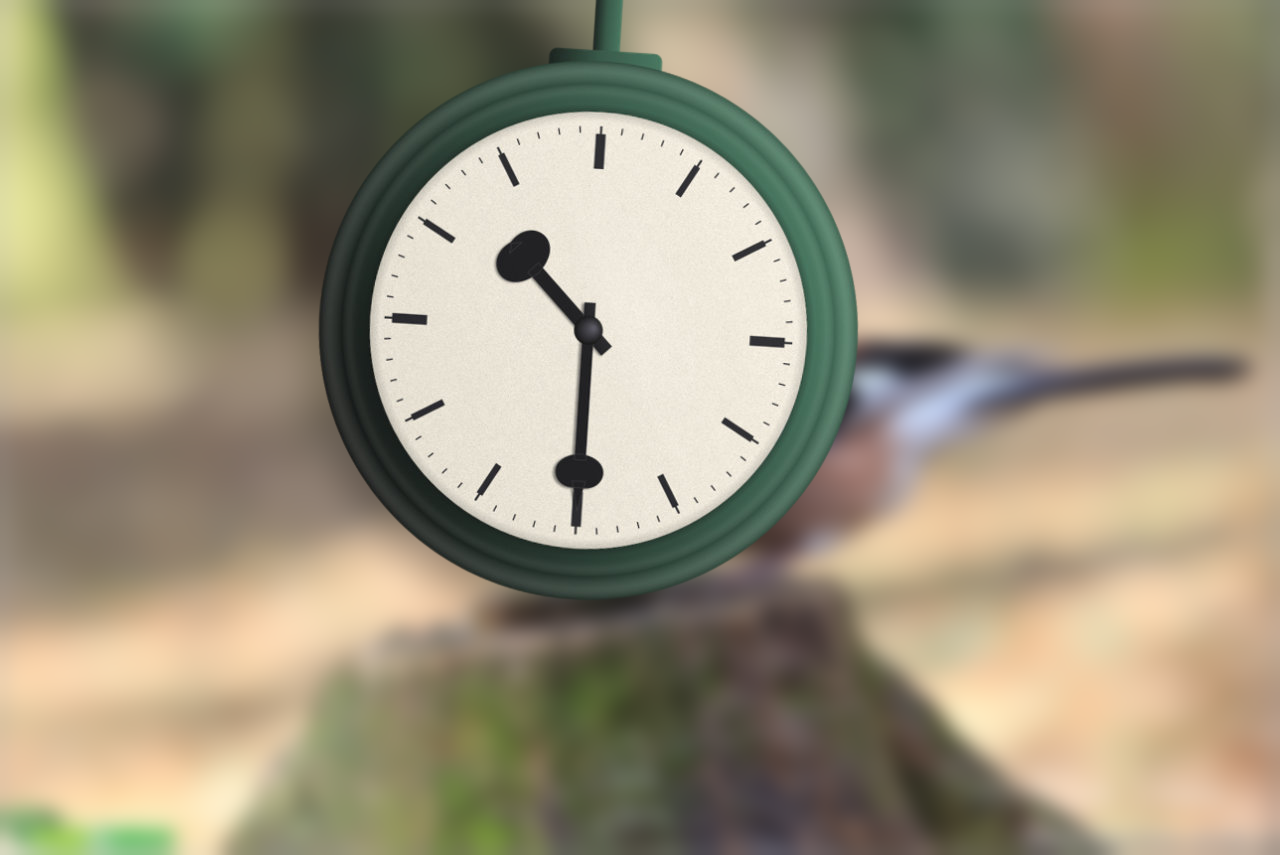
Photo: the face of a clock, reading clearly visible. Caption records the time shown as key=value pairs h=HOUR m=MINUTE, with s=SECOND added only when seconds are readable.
h=10 m=30
